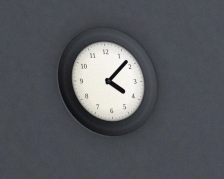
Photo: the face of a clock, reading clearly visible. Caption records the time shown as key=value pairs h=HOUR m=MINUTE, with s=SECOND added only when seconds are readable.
h=4 m=8
